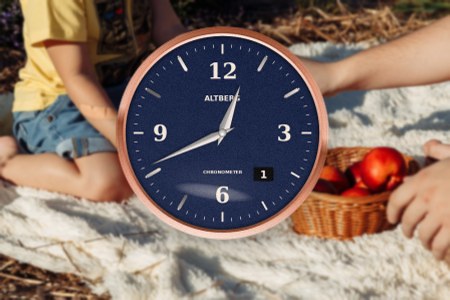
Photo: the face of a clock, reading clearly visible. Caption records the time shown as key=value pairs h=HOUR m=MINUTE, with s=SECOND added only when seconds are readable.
h=12 m=41
